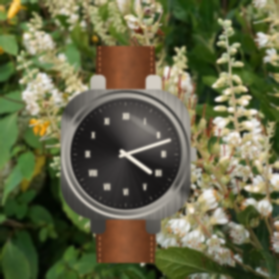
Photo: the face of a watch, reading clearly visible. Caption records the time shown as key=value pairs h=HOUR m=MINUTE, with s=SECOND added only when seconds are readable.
h=4 m=12
